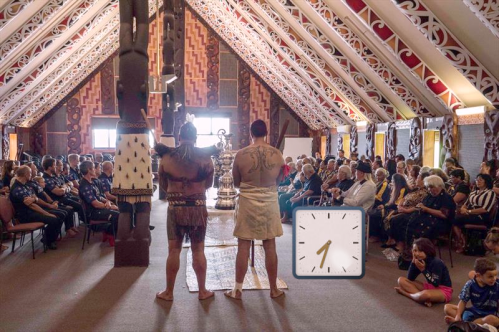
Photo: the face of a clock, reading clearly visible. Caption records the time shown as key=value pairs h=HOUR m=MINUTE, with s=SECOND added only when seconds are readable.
h=7 m=33
